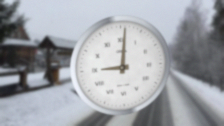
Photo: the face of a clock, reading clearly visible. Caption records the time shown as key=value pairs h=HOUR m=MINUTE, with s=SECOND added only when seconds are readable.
h=9 m=1
